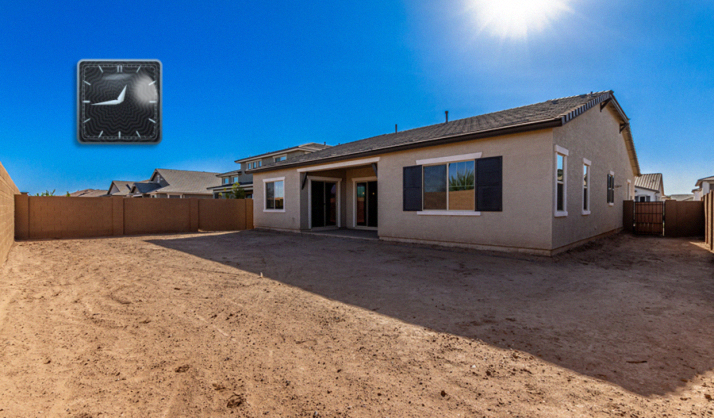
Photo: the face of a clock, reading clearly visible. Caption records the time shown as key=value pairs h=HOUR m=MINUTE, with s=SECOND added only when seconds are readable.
h=12 m=44
